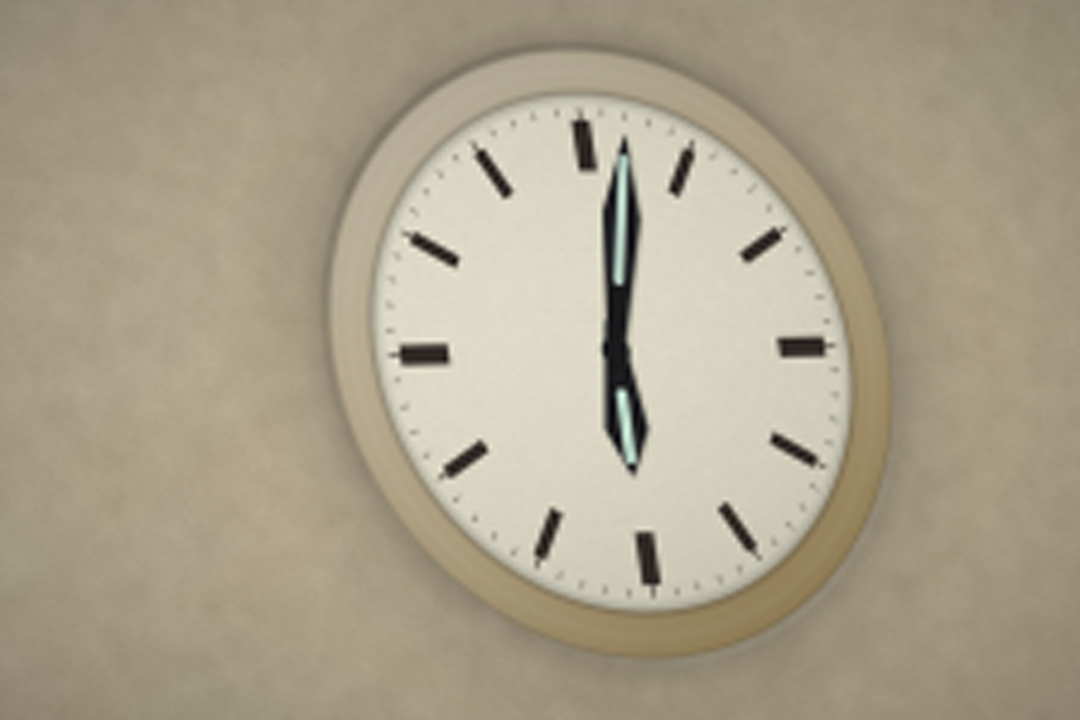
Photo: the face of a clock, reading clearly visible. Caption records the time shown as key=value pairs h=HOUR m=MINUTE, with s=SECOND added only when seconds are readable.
h=6 m=2
